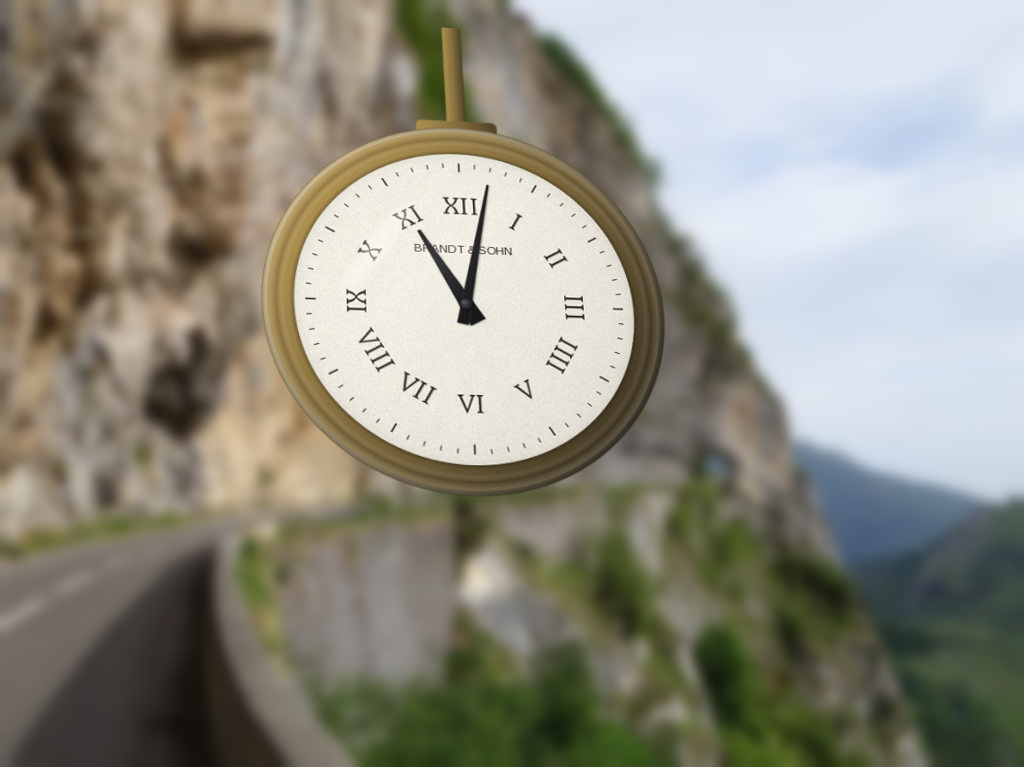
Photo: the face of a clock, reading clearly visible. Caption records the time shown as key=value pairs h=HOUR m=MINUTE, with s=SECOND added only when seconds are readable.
h=11 m=2
